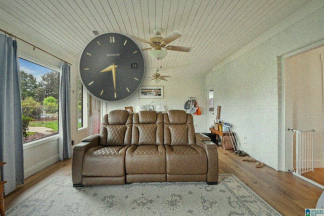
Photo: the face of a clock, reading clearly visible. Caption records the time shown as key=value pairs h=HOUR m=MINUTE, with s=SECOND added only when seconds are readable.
h=8 m=30
